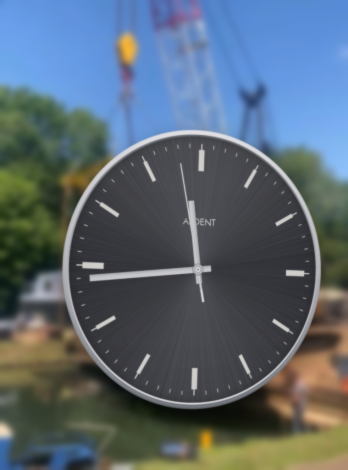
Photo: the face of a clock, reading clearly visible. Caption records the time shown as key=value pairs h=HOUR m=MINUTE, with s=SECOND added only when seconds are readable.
h=11 m=43 s=58
